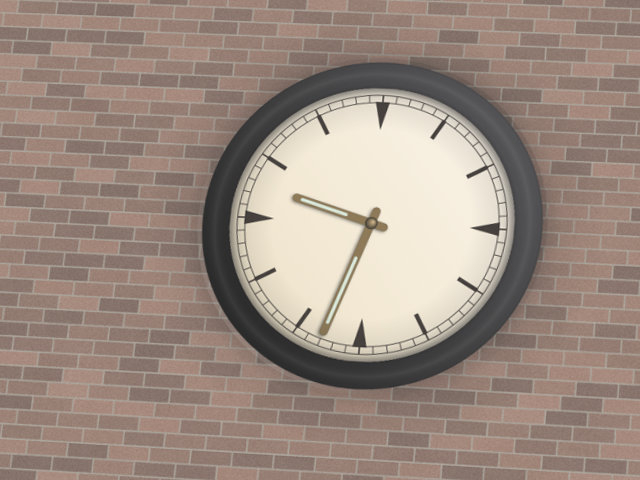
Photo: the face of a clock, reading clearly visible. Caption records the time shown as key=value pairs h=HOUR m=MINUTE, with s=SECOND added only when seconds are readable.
h=9 m=33
